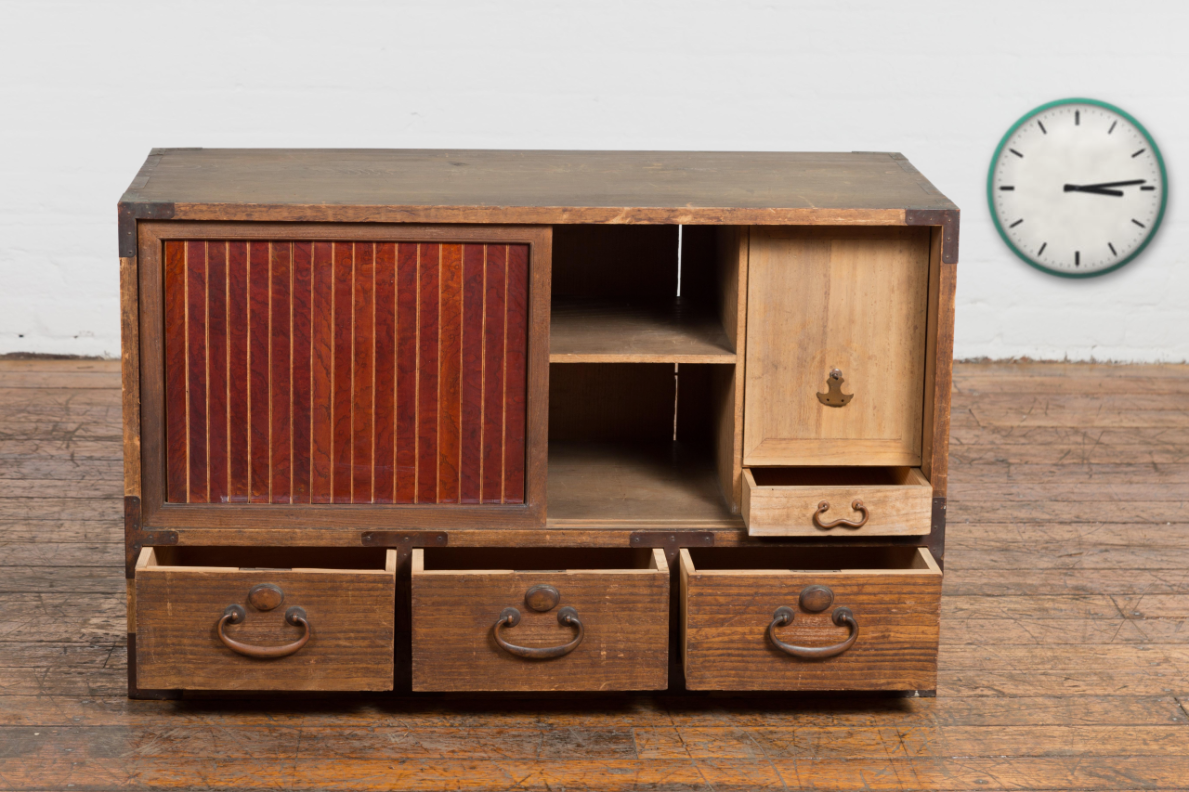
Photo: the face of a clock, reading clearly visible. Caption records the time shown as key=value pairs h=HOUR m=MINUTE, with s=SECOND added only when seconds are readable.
h=3 m=14
